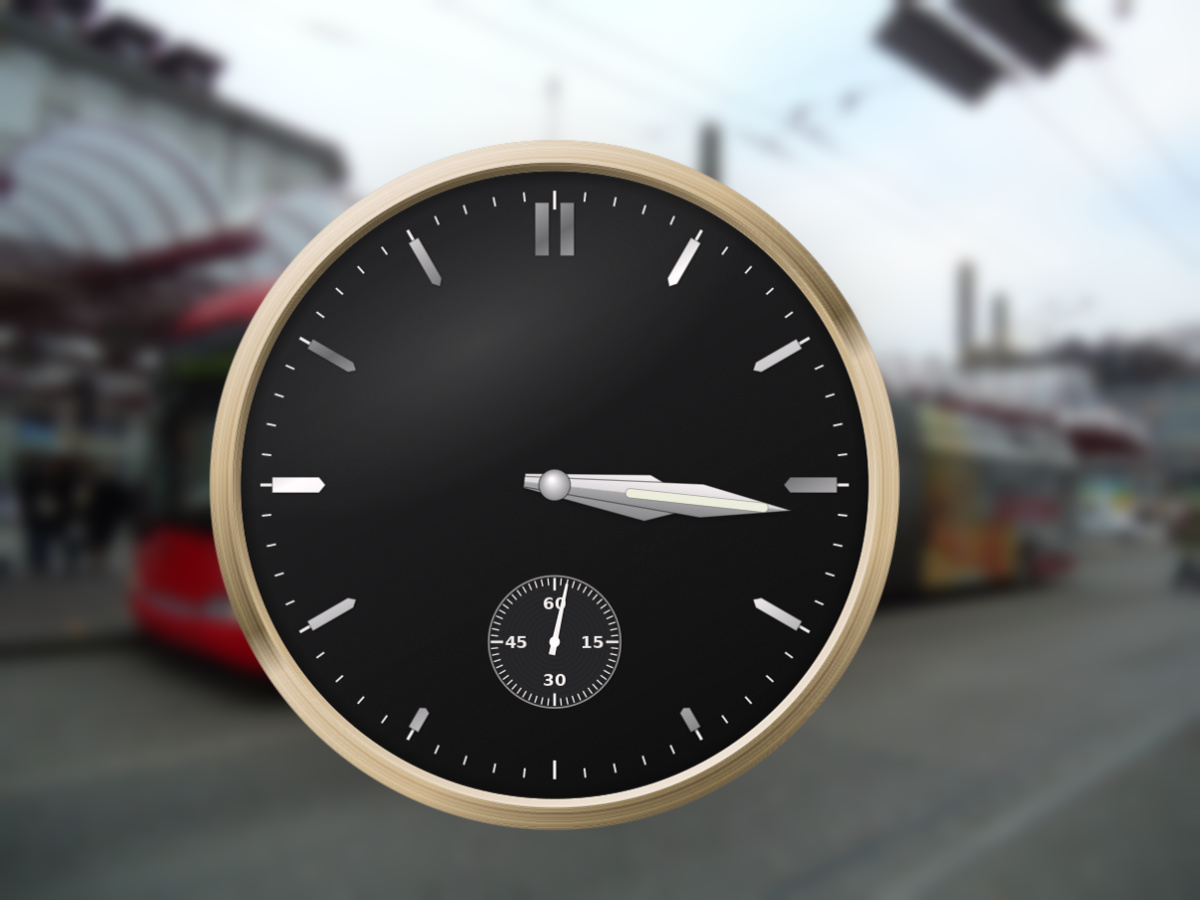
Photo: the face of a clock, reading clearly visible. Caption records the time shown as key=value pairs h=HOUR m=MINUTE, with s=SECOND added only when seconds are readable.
h=3 m=16 s=2
